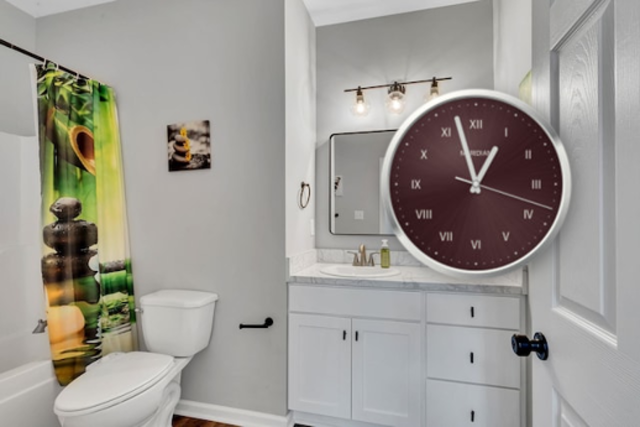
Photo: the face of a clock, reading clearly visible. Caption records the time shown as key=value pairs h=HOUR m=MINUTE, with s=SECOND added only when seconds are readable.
h=12 m=57 s=18
